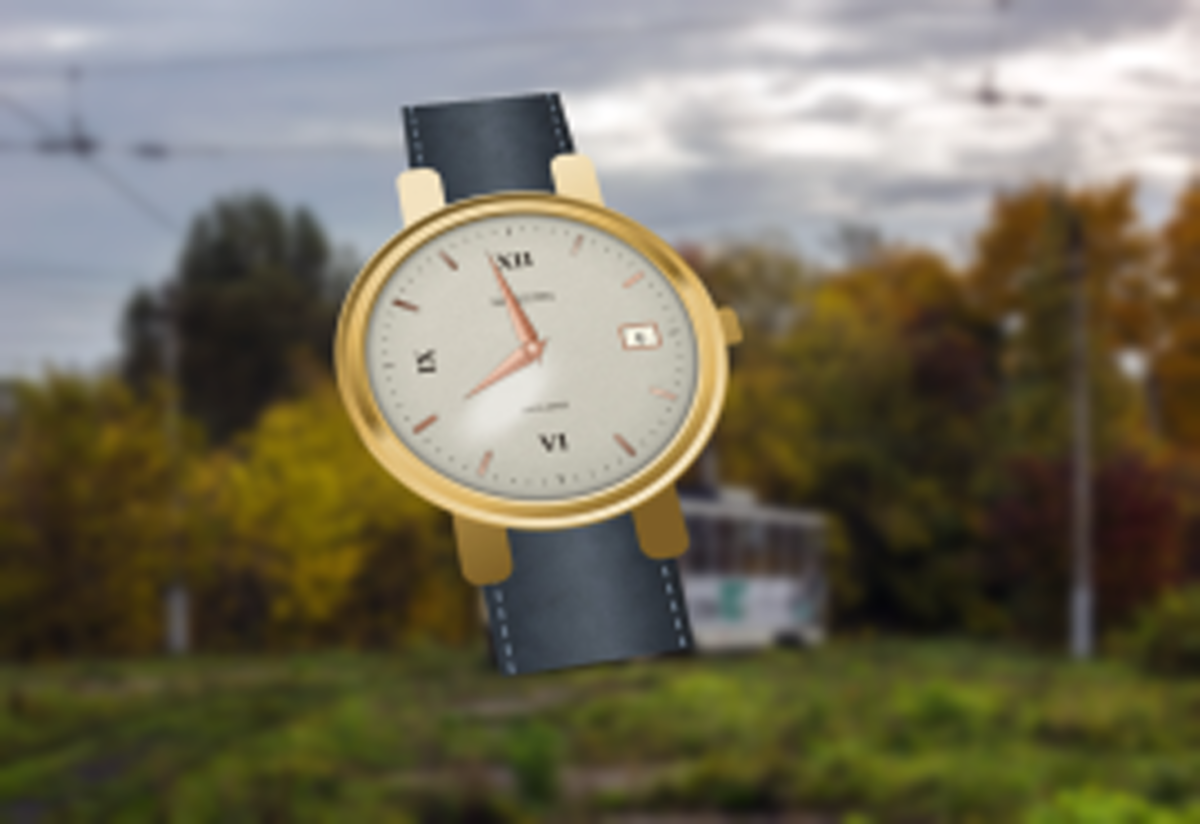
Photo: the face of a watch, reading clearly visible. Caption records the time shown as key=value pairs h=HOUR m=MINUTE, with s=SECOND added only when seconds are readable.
h=7 m=58
